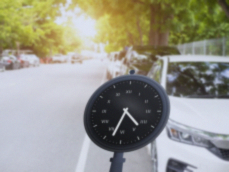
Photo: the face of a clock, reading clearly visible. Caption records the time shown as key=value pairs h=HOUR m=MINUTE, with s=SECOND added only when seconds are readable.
h=4 m=33
